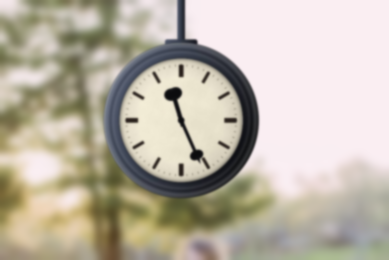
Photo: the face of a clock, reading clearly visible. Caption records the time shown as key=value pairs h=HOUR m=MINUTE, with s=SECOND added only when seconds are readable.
h=11 m=26
